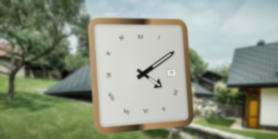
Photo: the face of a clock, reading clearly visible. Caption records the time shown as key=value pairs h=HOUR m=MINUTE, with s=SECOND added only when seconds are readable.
h=4 m=10
